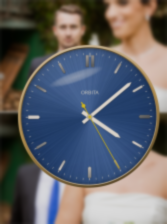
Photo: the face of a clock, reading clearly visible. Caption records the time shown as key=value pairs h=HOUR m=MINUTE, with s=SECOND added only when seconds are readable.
h=4 m=8 s=25
